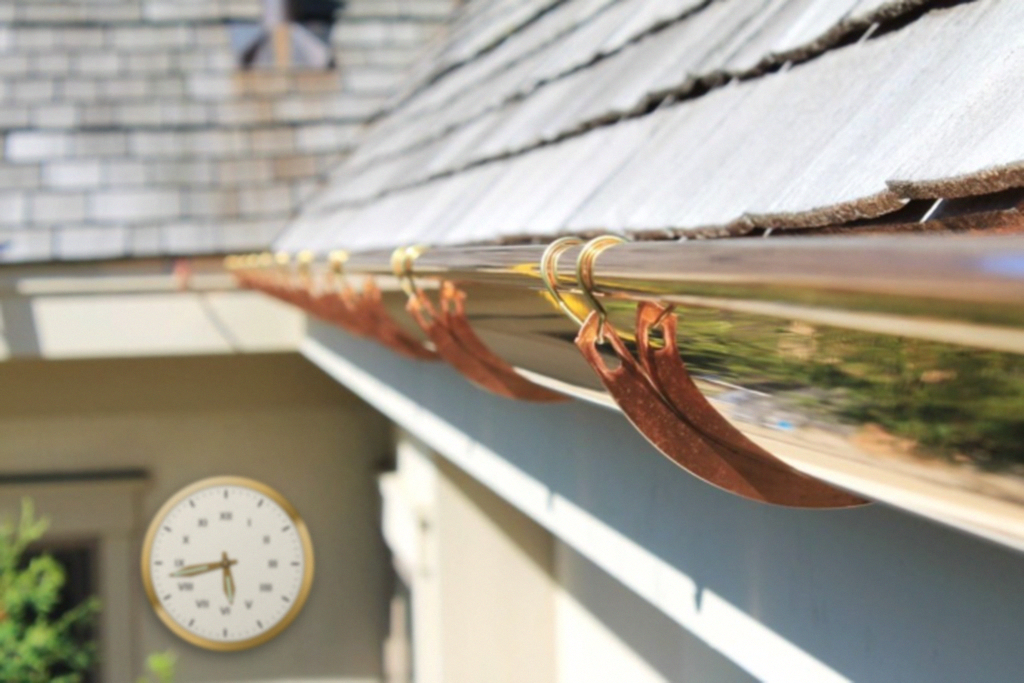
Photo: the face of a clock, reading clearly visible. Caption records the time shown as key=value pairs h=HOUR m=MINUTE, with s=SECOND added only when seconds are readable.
h=5 m=43
